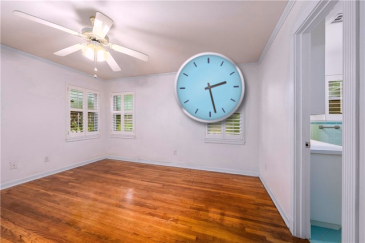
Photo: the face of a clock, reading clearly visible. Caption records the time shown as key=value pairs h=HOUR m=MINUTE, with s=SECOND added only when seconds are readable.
h=2 m=28
